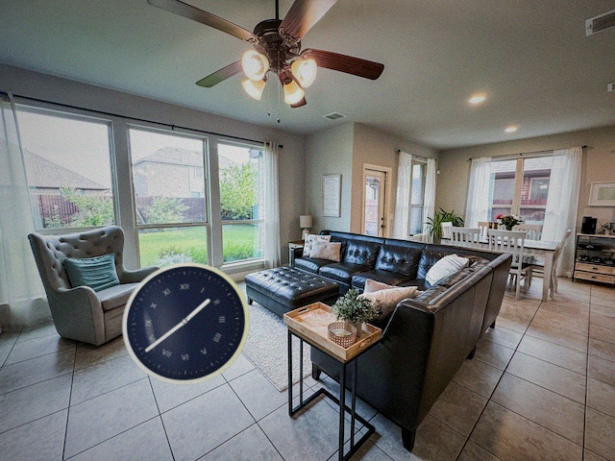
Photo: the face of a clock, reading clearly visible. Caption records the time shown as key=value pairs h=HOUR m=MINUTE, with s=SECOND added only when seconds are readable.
h=1 m=39
